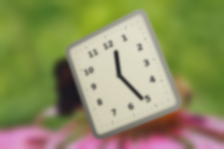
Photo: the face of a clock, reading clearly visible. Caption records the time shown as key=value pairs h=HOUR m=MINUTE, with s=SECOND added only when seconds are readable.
h=12 m=26
